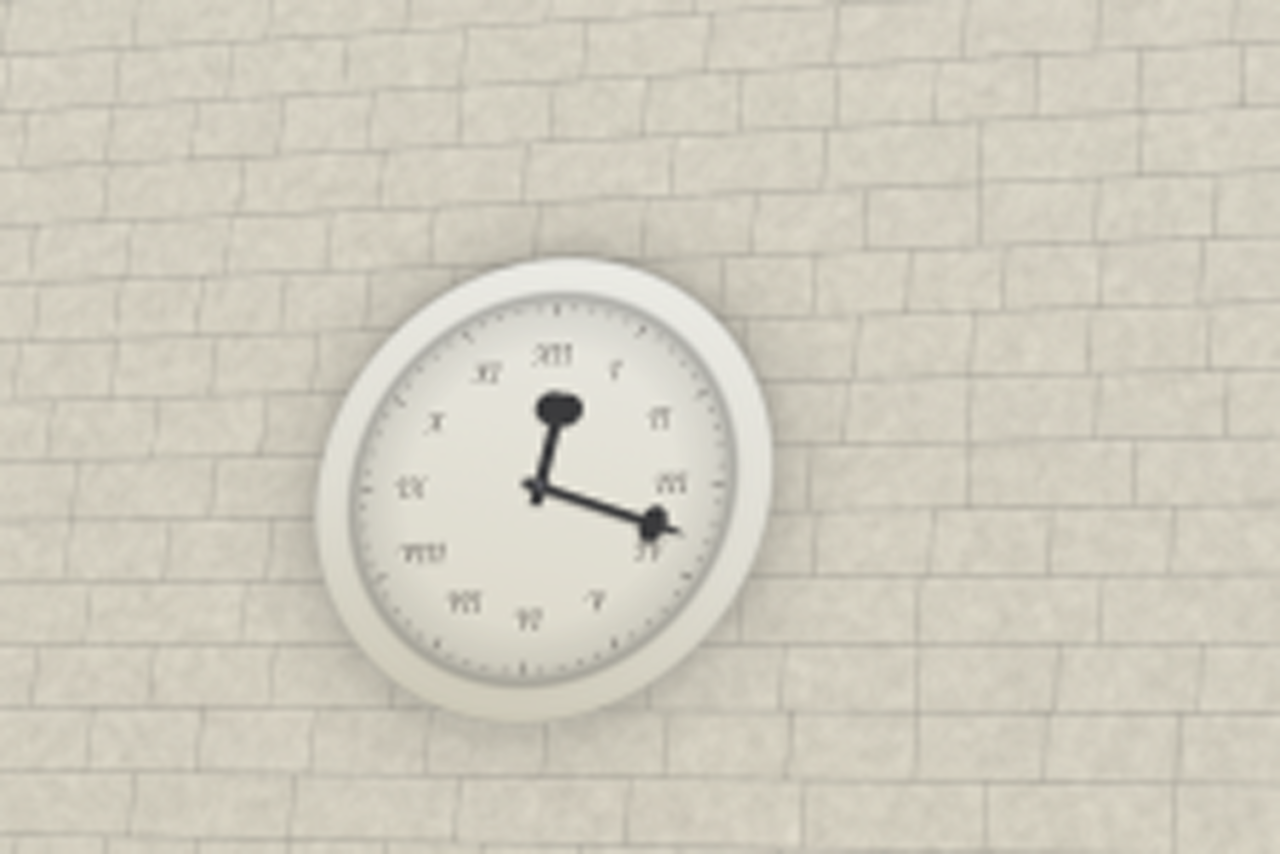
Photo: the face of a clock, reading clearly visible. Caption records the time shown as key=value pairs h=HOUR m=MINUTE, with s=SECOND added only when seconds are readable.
h=12 m=18
